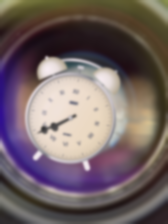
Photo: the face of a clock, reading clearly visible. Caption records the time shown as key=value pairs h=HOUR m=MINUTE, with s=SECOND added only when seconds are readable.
h=7 m=39
